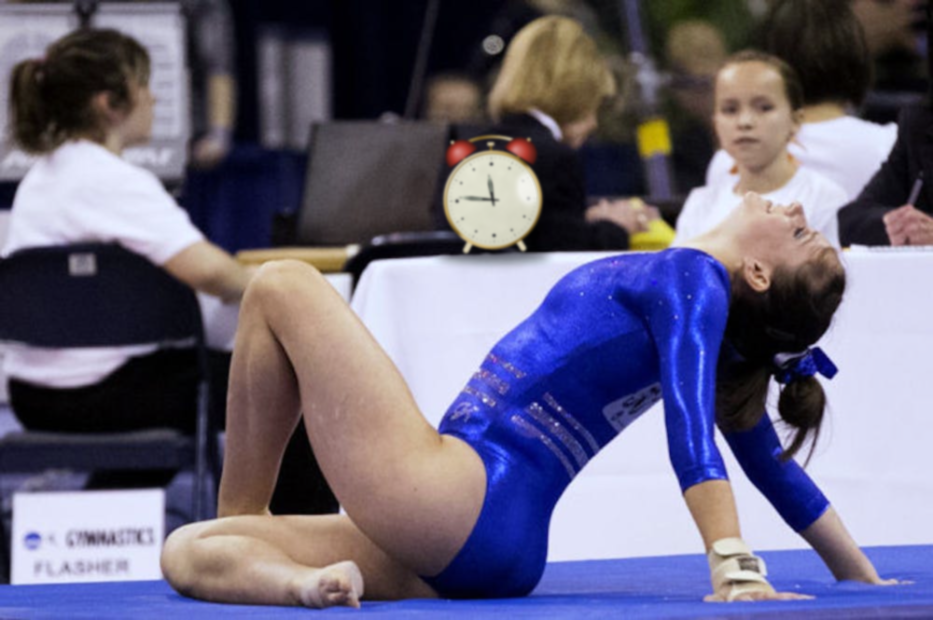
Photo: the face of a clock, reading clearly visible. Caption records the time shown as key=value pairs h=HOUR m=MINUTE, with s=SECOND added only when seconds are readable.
h=11 m=46
